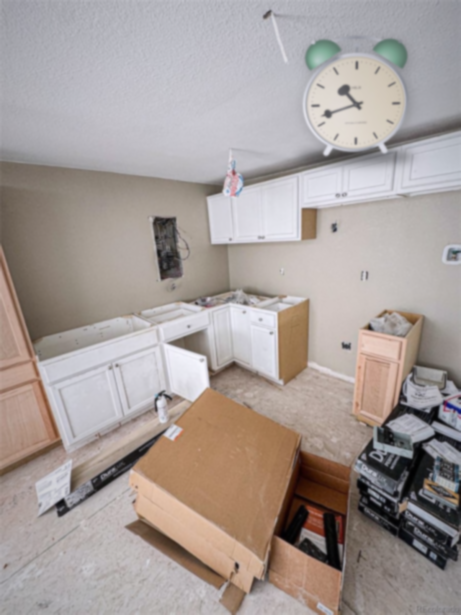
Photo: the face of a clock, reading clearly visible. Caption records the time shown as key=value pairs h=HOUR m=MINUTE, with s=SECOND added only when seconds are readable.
h=10 m=42
